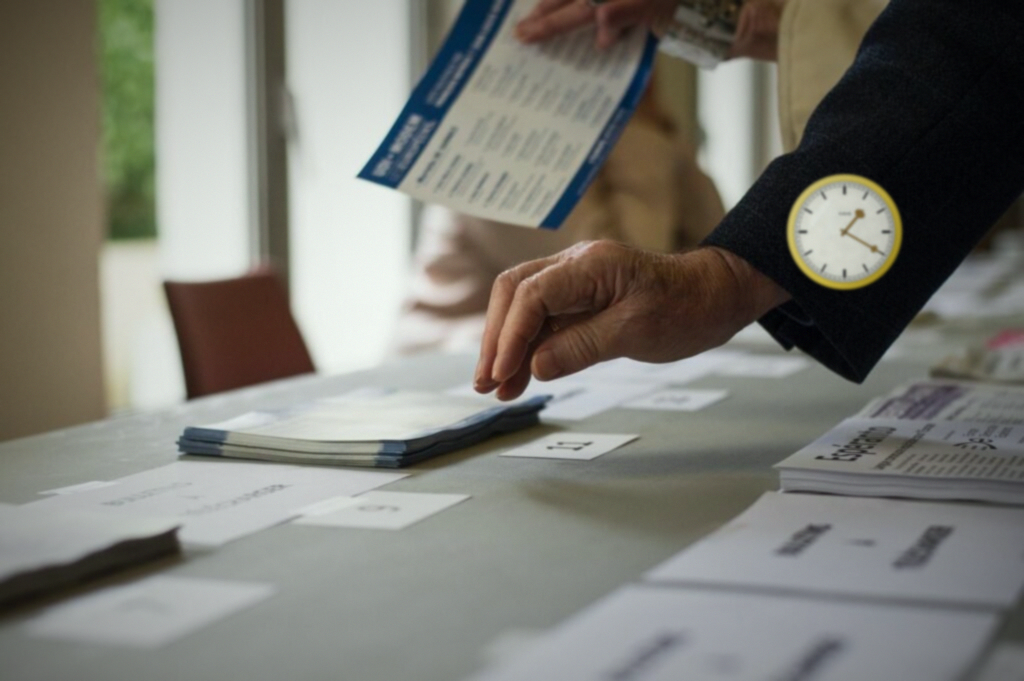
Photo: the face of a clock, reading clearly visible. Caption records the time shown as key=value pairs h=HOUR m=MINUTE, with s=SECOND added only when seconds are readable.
h=1 m=20
